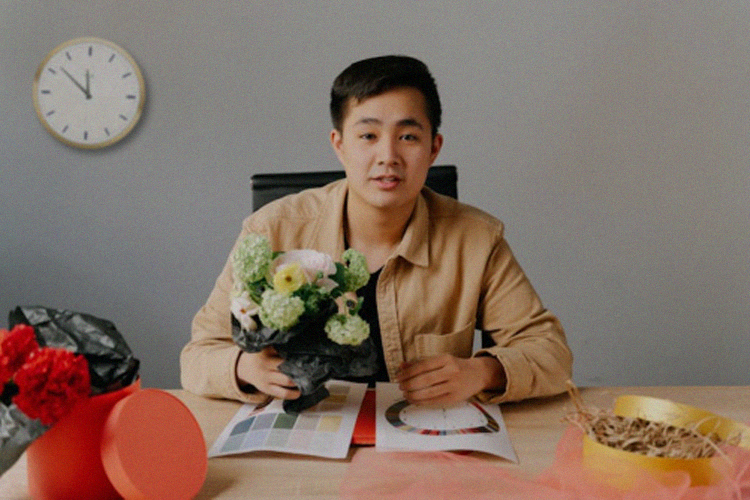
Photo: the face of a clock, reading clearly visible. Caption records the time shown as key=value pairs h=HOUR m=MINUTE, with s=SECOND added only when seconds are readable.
h=11 m=52
